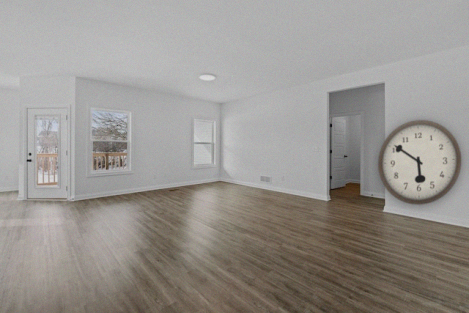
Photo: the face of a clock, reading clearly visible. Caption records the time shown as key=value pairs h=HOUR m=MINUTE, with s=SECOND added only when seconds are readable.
h=5 m=51
